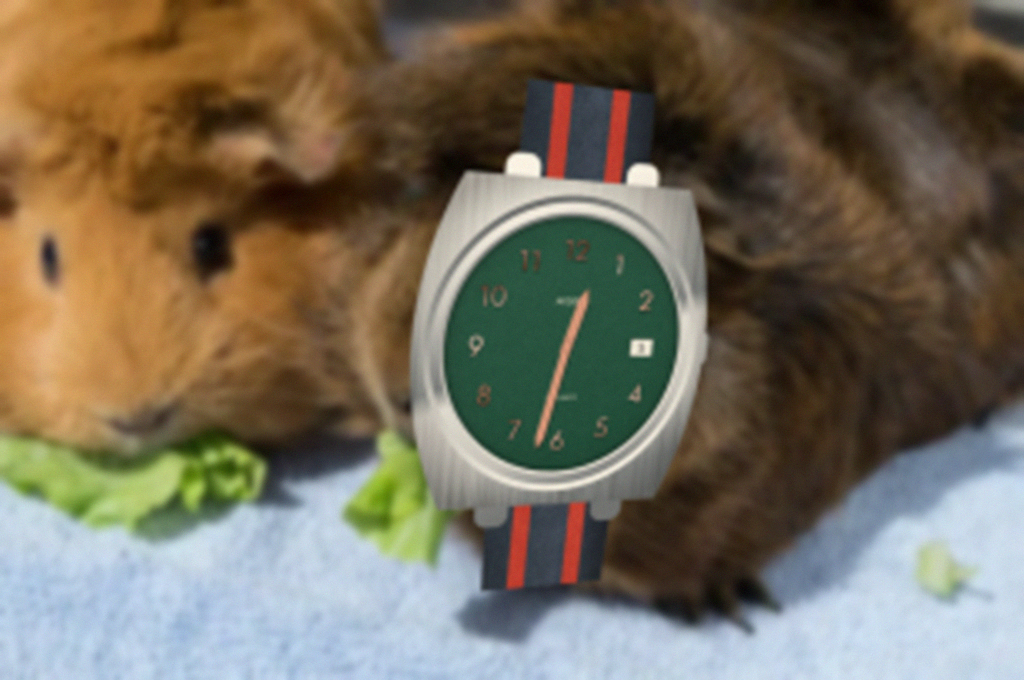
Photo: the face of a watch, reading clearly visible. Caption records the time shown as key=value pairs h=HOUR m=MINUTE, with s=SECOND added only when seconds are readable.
h=12 m=32
